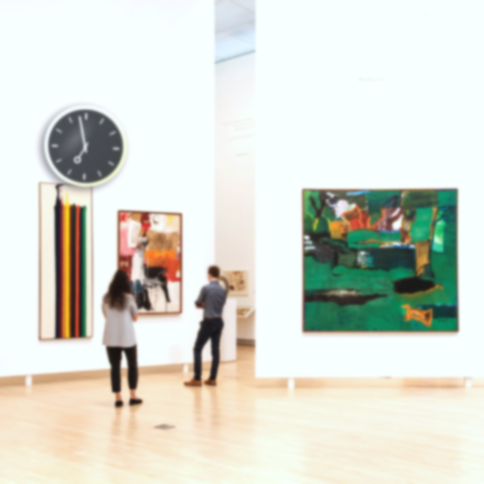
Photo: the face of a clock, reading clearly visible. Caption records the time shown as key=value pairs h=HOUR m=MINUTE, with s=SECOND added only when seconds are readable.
h=6 m=58
